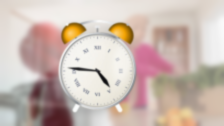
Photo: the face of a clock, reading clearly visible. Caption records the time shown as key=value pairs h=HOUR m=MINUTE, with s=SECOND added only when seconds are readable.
h=4 m=46
